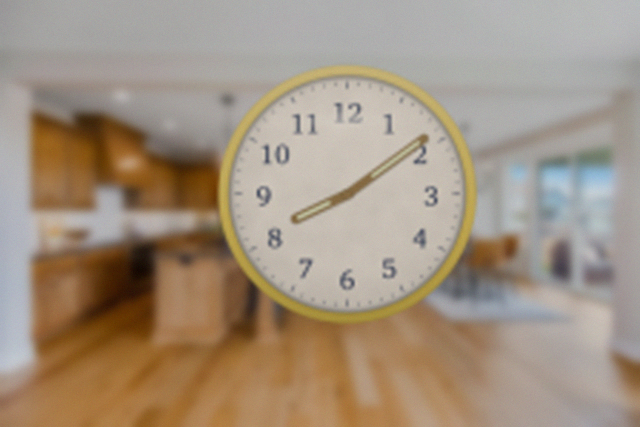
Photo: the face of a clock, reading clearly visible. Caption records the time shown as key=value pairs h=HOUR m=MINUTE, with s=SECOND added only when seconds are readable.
h=8 m=9
